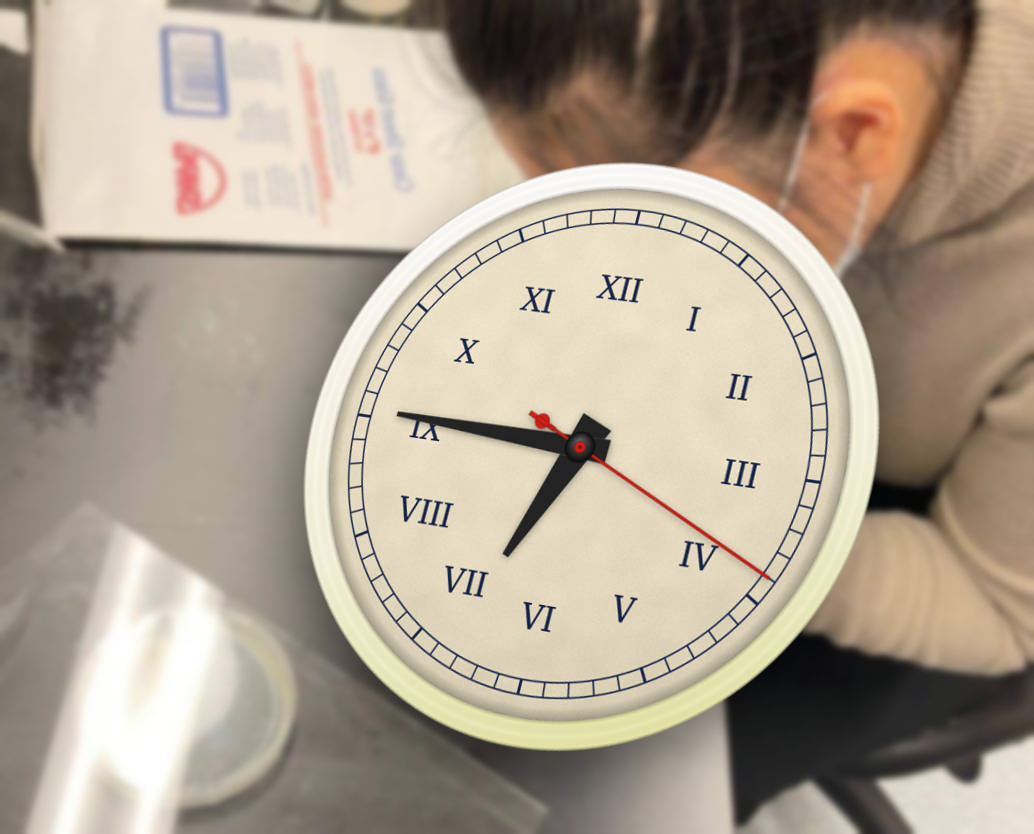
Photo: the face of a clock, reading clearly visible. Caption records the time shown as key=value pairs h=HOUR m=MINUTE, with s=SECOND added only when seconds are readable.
h=6 m=45 s=19
